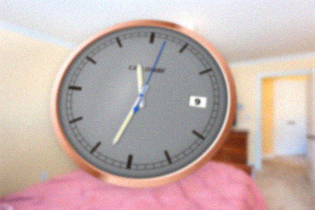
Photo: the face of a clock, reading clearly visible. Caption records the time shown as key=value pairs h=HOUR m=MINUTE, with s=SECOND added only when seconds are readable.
h=11 m=33 s=2
